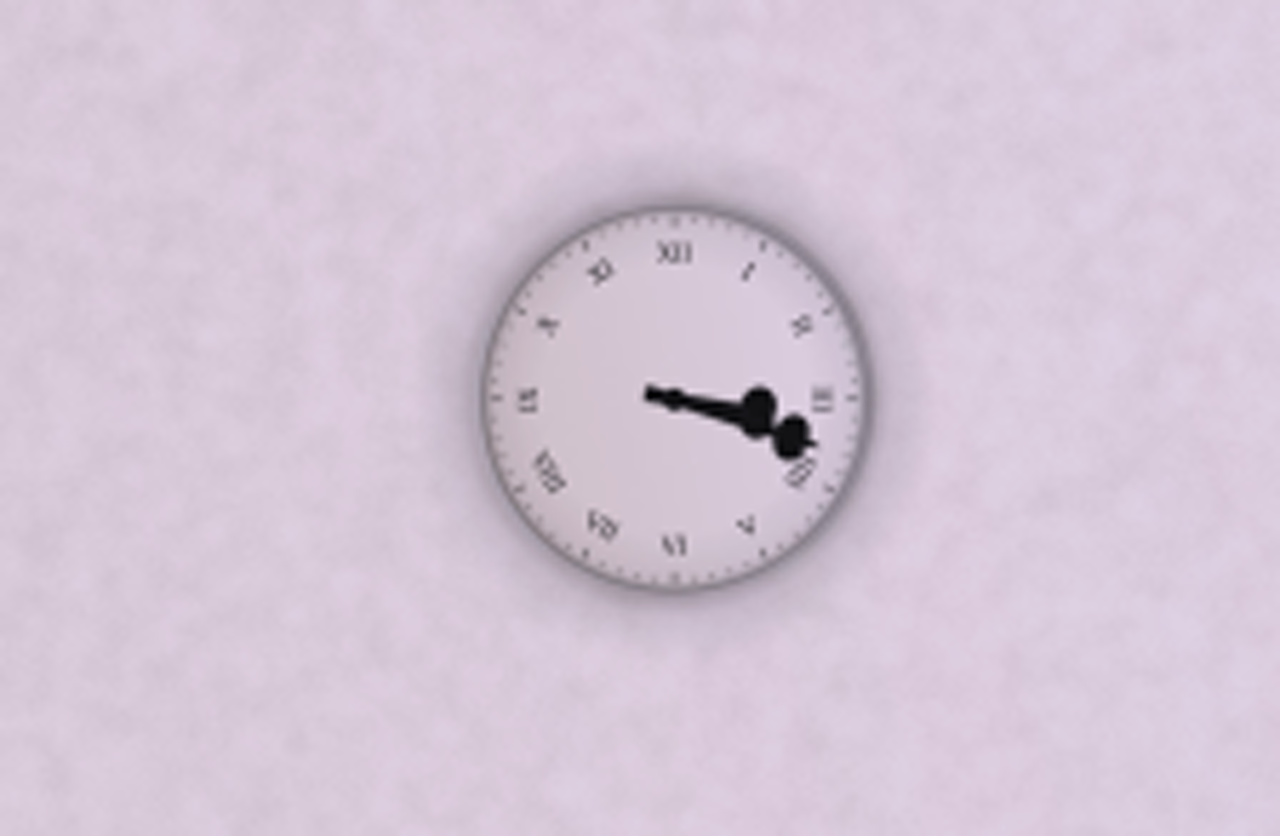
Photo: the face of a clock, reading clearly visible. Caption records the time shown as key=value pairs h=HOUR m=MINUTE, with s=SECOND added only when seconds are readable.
h=3 m=18
